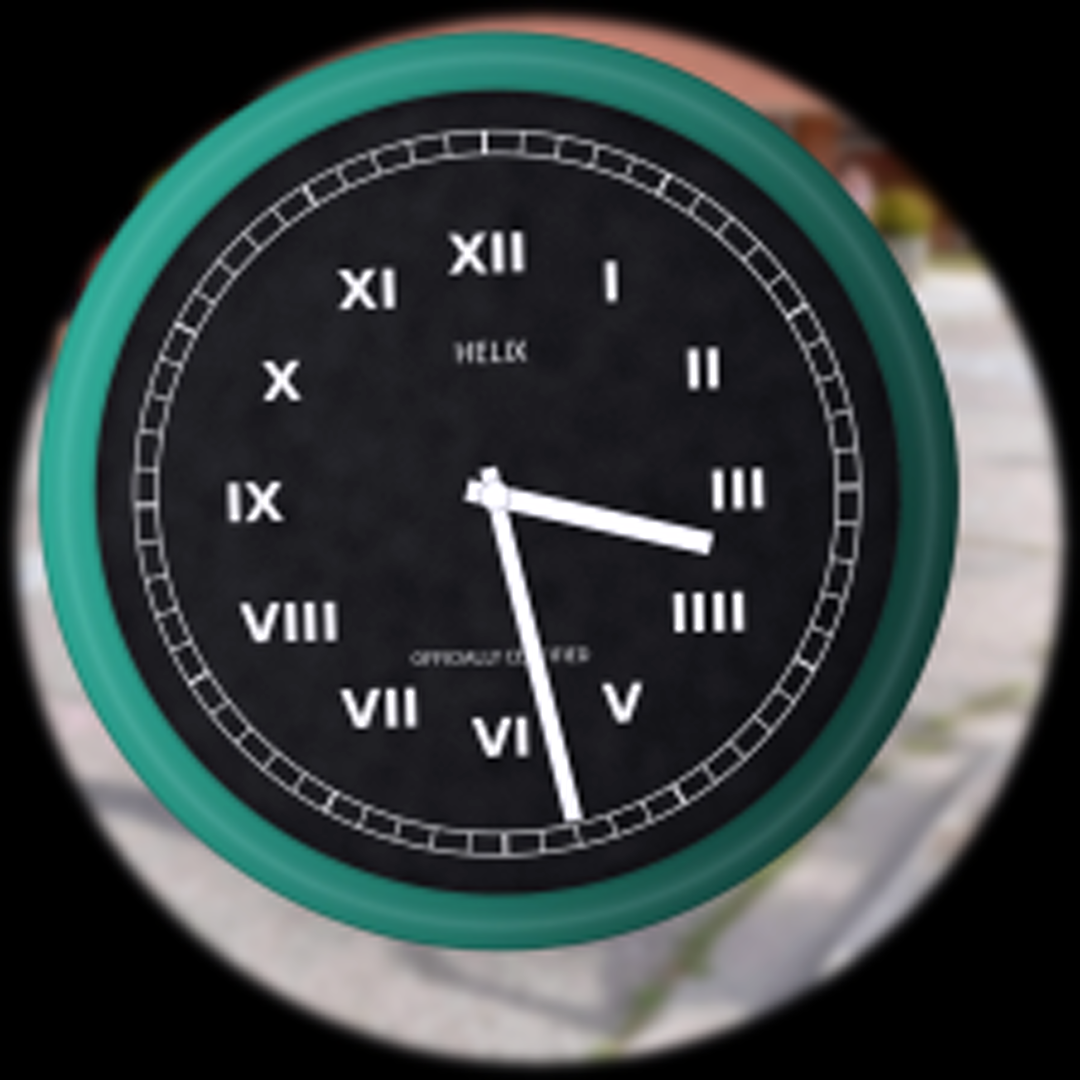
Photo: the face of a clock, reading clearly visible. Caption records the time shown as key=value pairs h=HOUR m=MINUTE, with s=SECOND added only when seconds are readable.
h=3 m=28
